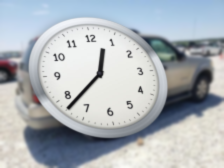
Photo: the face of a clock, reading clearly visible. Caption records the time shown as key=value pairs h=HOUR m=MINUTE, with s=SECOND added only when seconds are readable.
h=12 m=38
